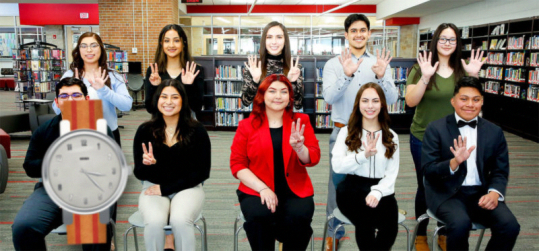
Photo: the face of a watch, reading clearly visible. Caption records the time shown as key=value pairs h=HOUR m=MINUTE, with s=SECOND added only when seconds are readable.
h=3 m=23
